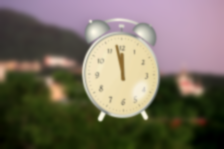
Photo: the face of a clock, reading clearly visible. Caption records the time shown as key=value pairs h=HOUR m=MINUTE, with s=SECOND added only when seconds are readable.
h=11 m=58
